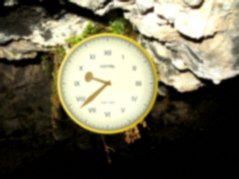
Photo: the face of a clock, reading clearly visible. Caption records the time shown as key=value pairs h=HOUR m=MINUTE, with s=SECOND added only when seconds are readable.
h=9 m=38
